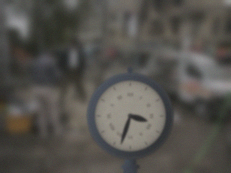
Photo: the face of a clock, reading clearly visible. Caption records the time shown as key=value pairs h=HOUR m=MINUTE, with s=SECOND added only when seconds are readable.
h=3 m=33
